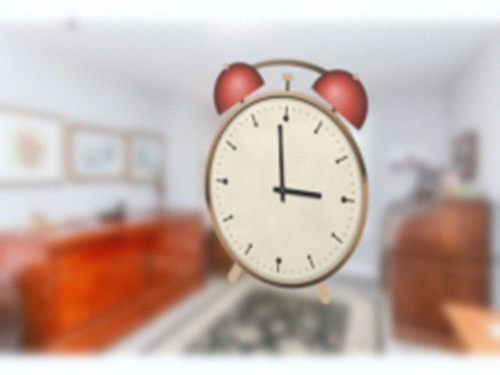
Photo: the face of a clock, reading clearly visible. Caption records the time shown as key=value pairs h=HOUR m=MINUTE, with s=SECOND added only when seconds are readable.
h=2 m=59
